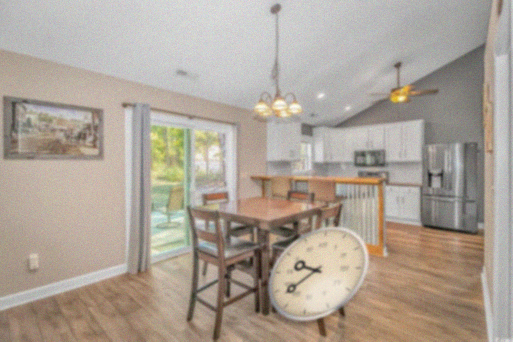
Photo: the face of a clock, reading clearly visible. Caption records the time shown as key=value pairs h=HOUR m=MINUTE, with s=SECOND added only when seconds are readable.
h=9 m=38
